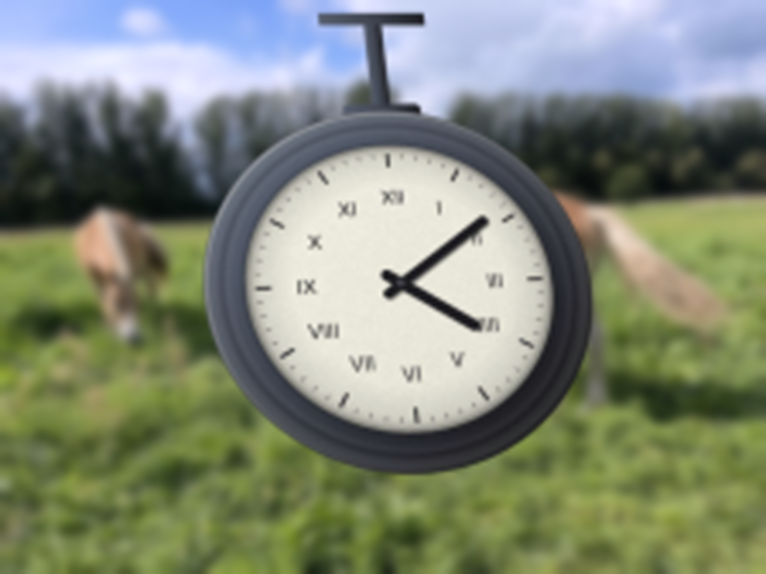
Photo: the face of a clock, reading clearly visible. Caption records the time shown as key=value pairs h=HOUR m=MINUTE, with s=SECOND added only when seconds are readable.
h=4 m=9
